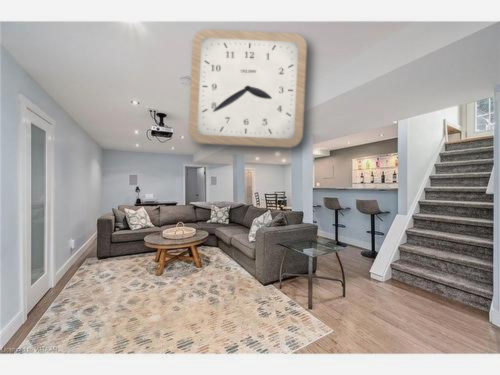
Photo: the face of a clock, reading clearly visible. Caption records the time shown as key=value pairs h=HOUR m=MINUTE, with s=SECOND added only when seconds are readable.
h=3 m=39
